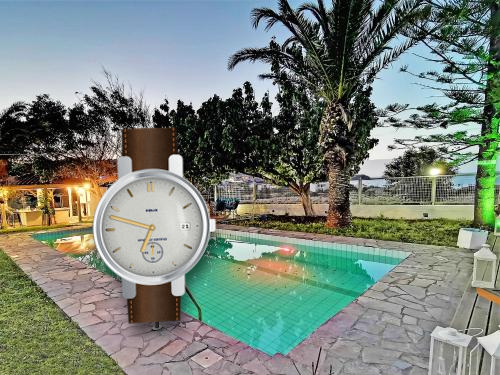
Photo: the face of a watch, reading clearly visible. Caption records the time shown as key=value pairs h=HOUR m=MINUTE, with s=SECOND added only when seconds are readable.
h=6 m=48
